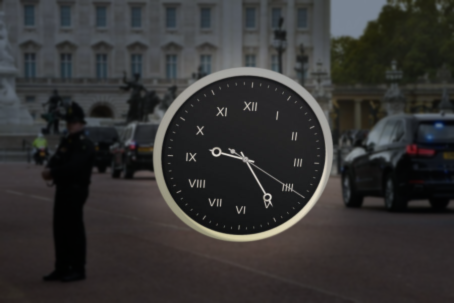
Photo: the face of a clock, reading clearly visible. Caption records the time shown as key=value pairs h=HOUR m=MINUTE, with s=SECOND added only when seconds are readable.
h=9 m=24 s=20
